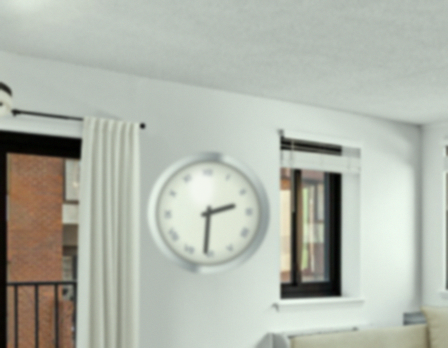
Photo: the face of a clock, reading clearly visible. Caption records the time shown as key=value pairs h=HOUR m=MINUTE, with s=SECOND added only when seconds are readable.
h=2 m=31
